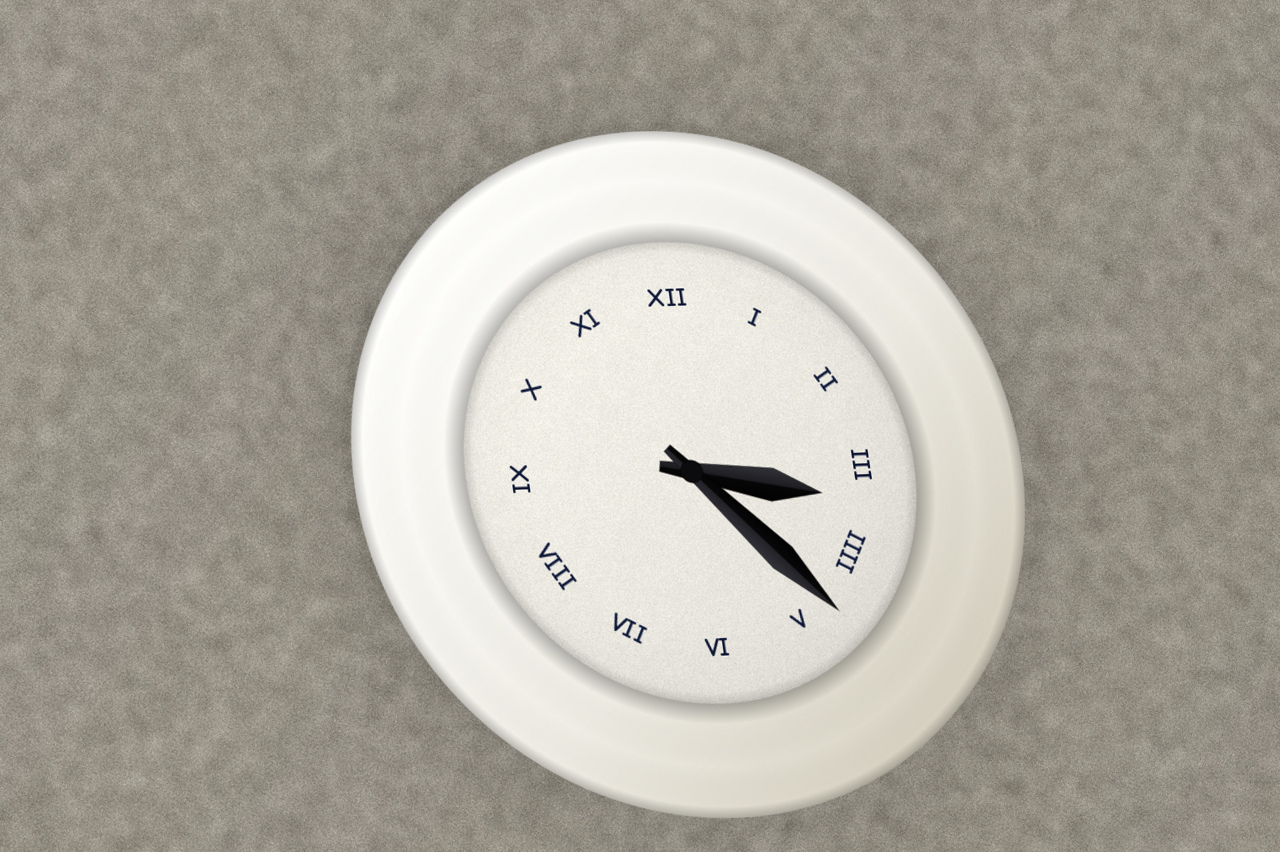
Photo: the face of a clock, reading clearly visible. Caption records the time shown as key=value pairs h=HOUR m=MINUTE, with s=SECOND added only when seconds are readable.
h=3 m=23
